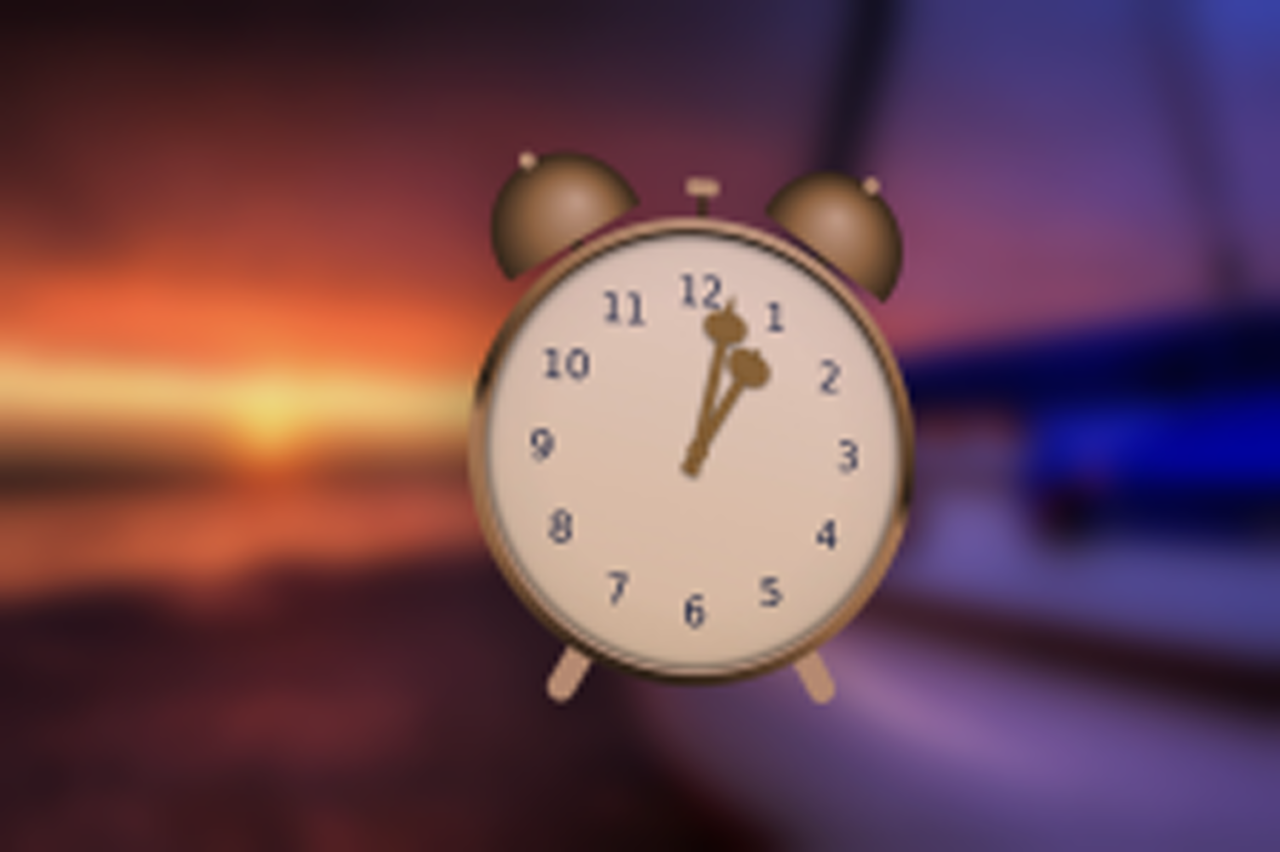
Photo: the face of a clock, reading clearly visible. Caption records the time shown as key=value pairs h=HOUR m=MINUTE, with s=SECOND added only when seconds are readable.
h=1 m=2
